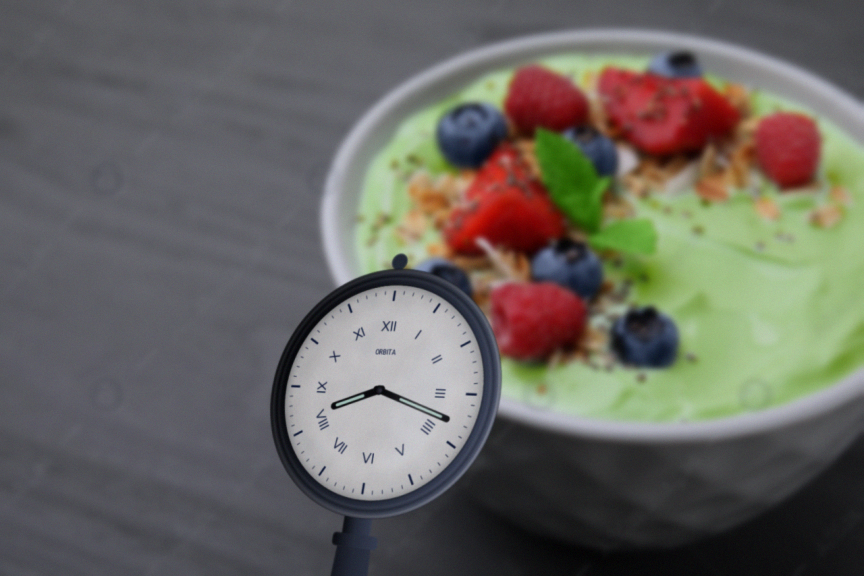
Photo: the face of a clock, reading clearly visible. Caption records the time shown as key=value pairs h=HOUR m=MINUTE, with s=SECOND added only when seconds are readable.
h=8 m=18
